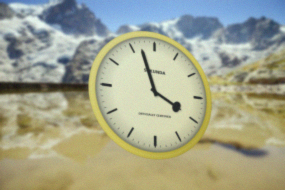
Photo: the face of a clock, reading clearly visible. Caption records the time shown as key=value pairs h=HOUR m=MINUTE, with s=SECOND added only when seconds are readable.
h=3 m=57
